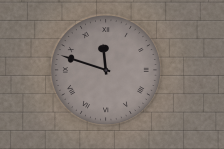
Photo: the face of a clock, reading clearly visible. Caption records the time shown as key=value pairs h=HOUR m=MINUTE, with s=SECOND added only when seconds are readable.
h=11 m=48
